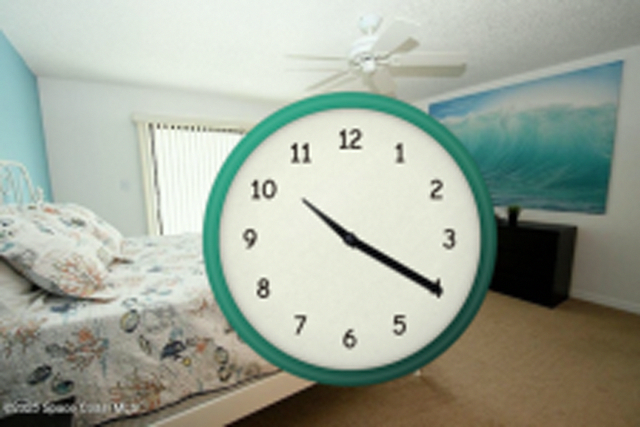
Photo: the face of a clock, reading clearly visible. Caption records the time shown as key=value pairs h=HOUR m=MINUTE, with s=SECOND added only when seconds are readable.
h=10 m=20
